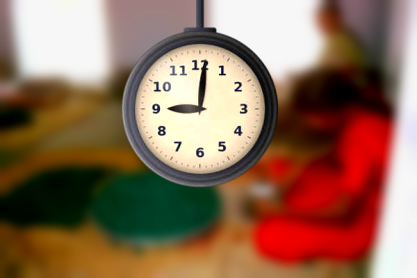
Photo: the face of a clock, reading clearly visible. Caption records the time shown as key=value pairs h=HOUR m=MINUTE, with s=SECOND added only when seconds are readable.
h=9 m=1
